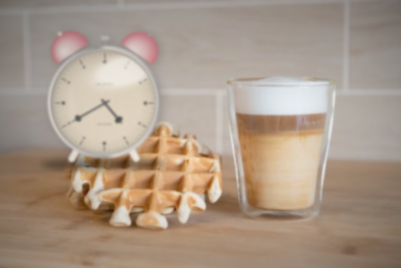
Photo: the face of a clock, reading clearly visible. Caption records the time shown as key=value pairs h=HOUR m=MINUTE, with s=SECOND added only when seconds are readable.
h=4 m=40
